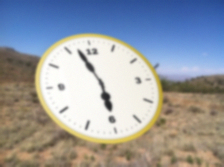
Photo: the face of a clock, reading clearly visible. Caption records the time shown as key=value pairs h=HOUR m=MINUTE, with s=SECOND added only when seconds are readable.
h=5 m=57
